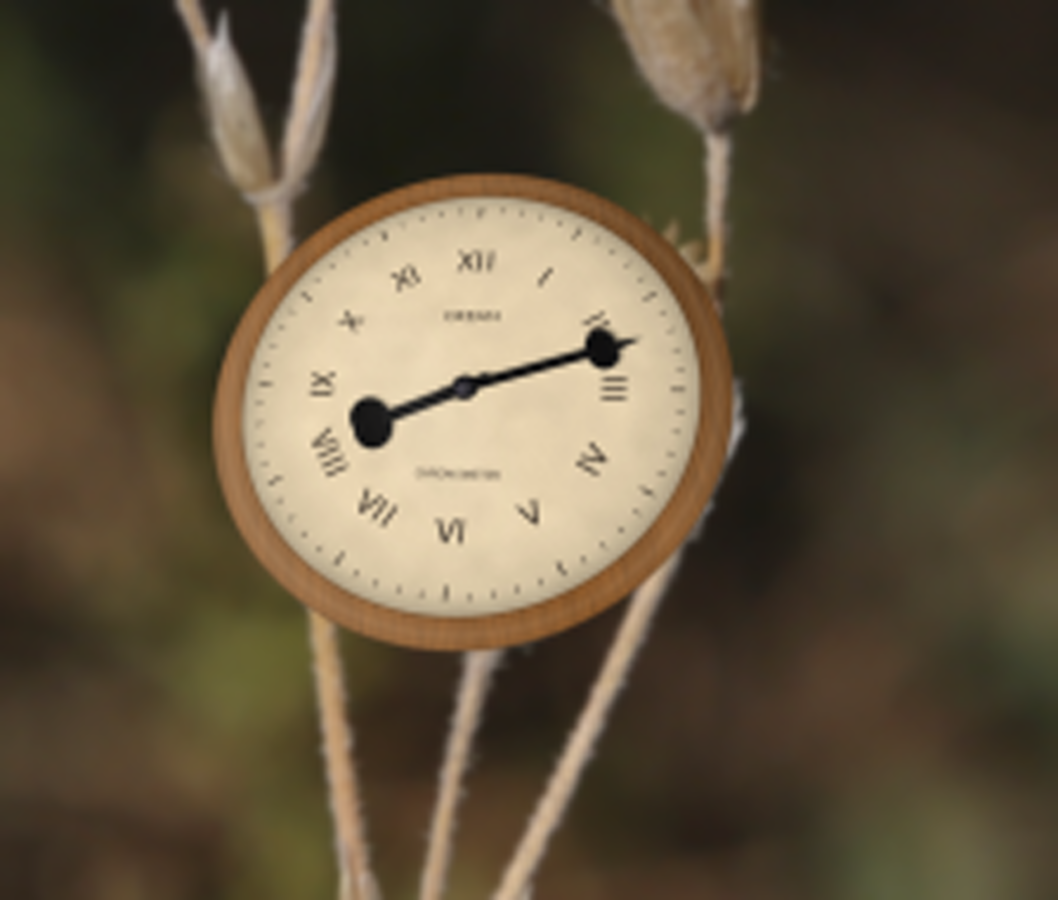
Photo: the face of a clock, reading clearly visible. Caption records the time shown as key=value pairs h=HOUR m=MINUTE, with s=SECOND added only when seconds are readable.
h=8 m=12
